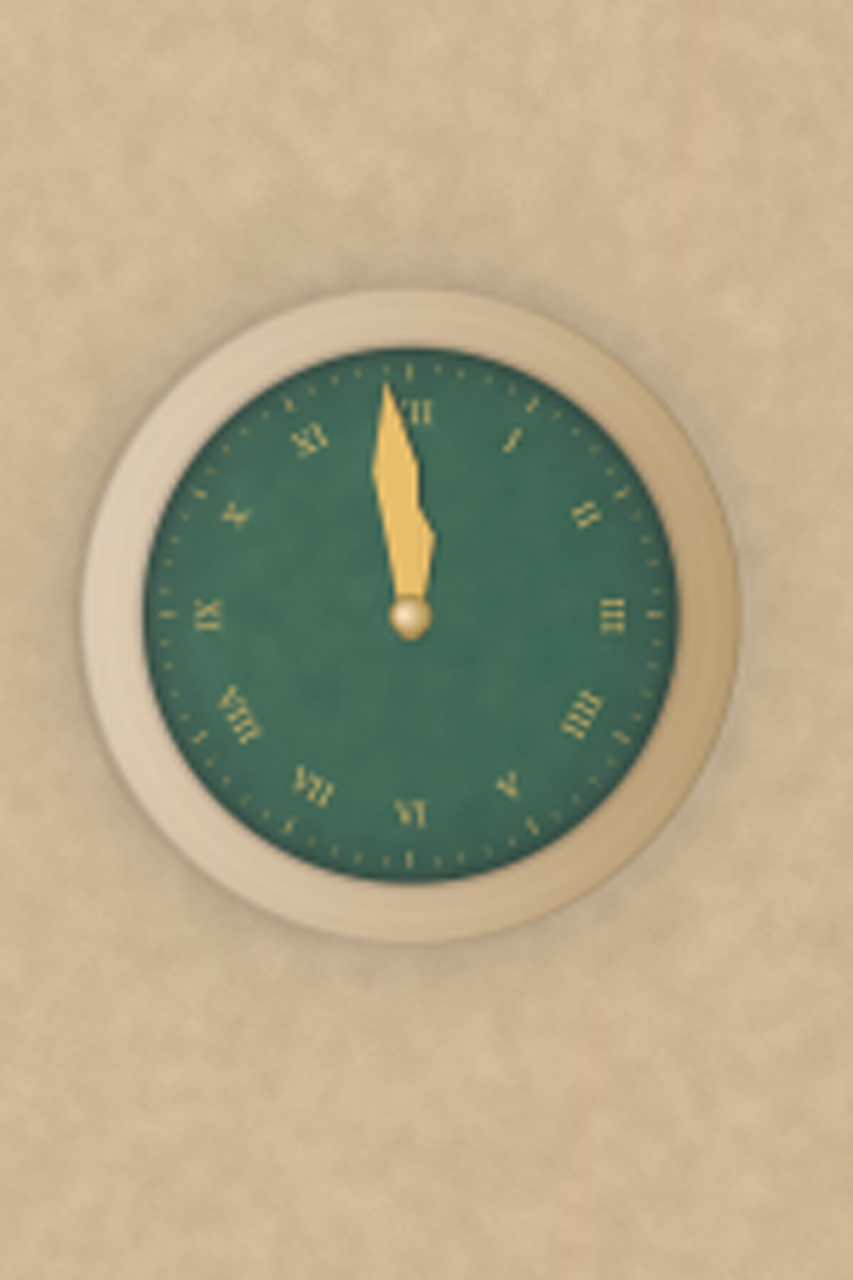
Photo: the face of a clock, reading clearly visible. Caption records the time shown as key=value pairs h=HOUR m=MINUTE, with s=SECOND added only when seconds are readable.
h=11 m=59
